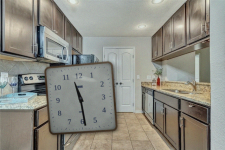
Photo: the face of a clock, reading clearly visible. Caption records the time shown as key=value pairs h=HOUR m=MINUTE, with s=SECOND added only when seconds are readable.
h=11 m=29
